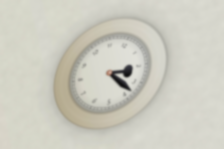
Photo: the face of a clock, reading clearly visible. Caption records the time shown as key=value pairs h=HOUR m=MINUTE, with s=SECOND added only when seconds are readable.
h=2 m=18
